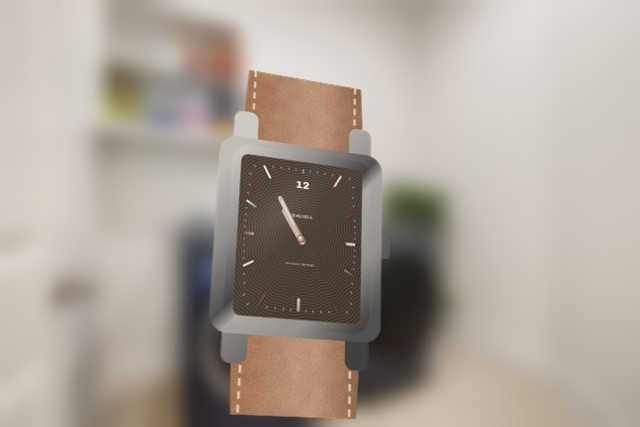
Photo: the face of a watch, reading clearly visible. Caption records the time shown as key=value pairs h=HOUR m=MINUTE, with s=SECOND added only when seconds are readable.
h=10 m=55
